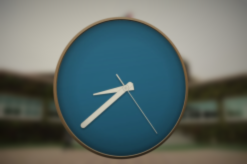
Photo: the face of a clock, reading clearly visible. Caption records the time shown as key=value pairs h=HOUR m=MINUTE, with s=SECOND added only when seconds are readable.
h=8 m=38 s=24
